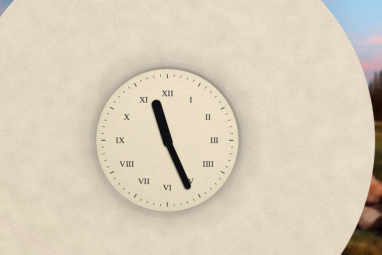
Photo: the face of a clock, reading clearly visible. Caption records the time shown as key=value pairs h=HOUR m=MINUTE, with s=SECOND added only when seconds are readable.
h=11 m=26
